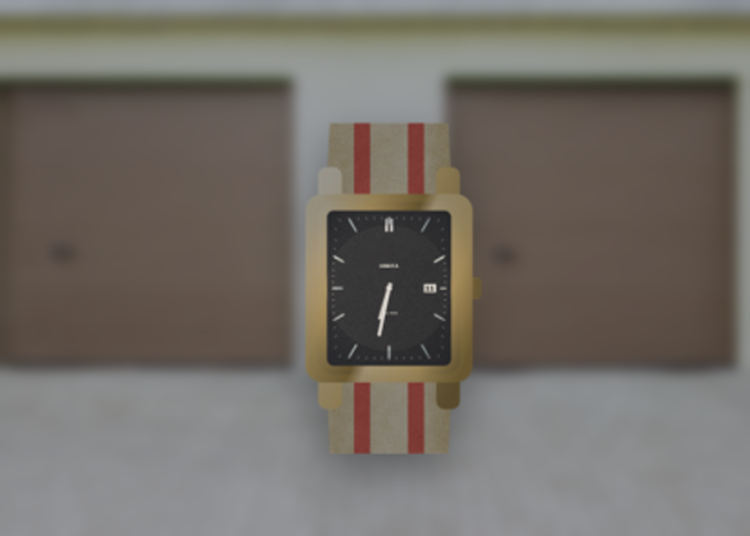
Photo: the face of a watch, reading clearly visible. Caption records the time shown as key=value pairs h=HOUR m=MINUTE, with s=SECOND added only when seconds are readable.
h=6 m=32
